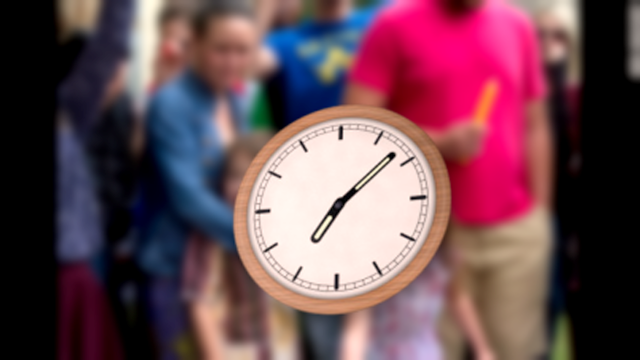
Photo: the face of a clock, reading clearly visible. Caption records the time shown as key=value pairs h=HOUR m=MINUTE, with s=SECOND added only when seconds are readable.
h=7 m=8
